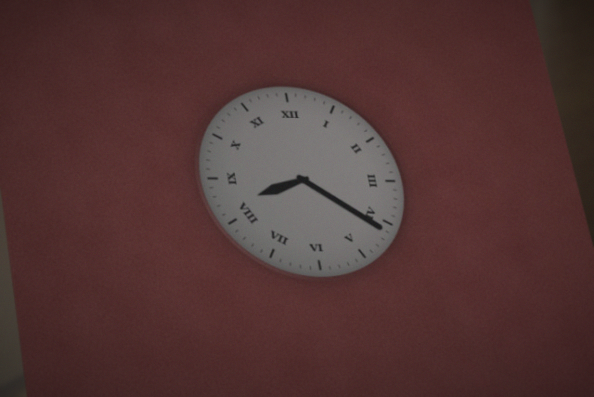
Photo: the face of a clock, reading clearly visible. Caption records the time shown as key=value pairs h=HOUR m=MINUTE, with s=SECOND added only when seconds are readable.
h=8 m=21
